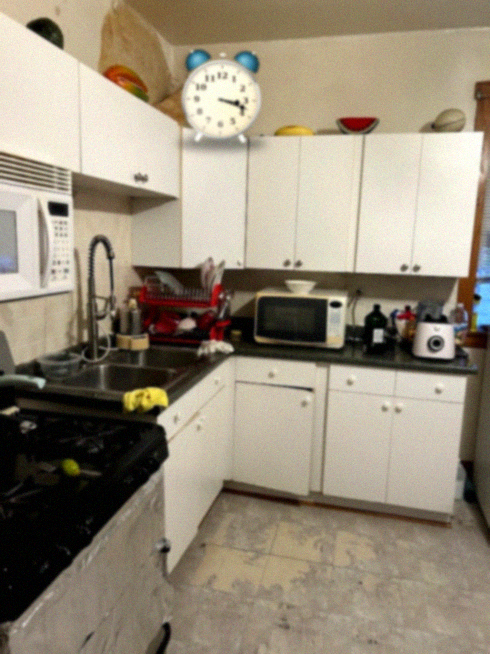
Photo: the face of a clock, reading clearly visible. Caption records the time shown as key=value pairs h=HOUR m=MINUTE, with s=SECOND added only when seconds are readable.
h=3 m=18
